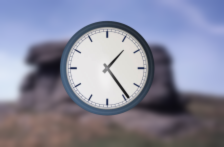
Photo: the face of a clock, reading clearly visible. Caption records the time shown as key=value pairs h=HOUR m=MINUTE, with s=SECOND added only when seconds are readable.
h=1 m=24
